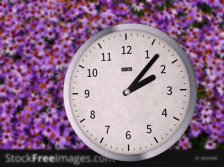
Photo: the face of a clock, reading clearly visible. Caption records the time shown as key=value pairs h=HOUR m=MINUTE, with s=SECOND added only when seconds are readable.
h=2 m=7
